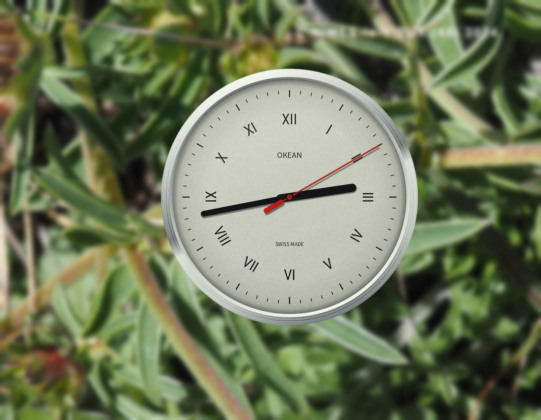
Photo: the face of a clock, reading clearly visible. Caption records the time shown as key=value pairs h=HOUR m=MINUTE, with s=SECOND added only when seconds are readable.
h=2 m=43 s=10
